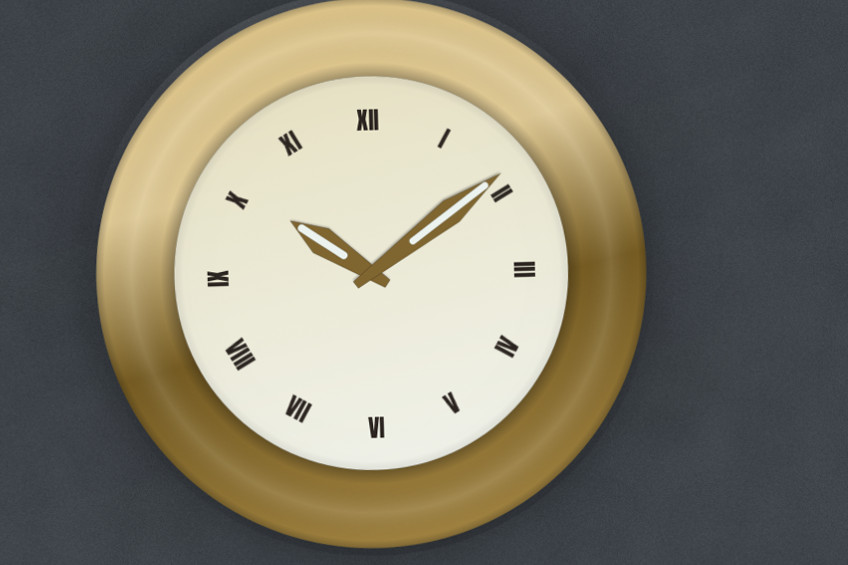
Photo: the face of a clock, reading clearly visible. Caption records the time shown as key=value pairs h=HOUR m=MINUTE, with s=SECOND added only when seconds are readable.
h=10 m=9
